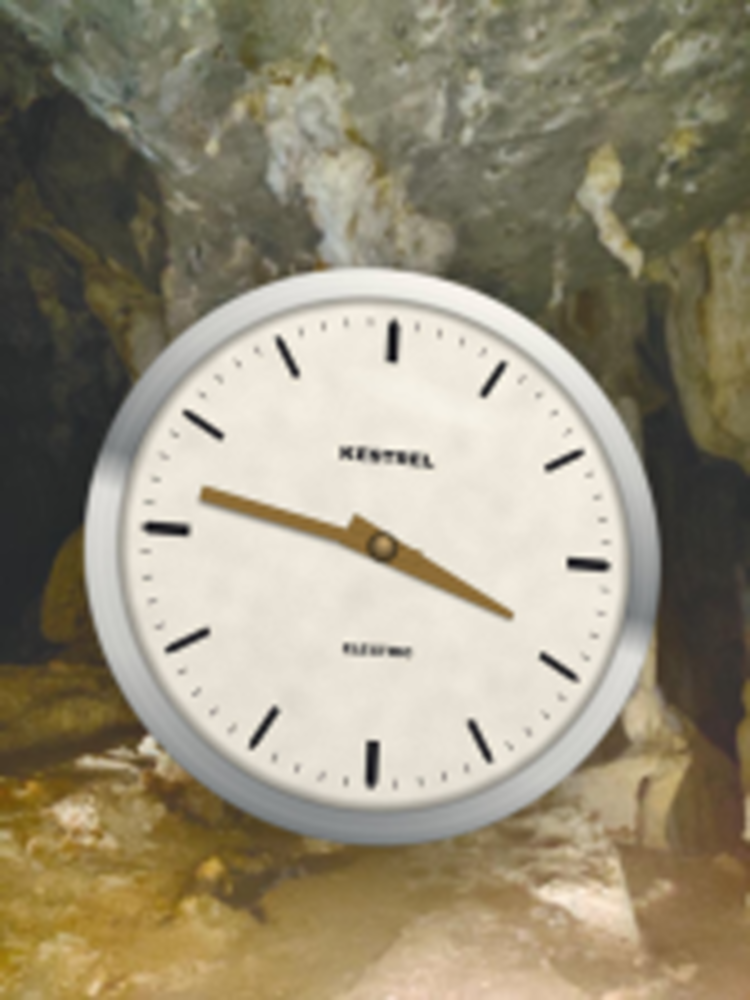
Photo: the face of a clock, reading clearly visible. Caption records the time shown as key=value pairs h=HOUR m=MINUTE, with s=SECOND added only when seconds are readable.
h=3 m=47
